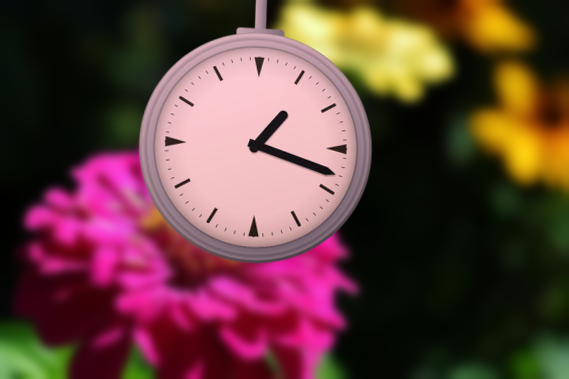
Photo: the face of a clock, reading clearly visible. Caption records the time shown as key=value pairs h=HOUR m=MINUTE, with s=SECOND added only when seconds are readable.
h=1 m=18
